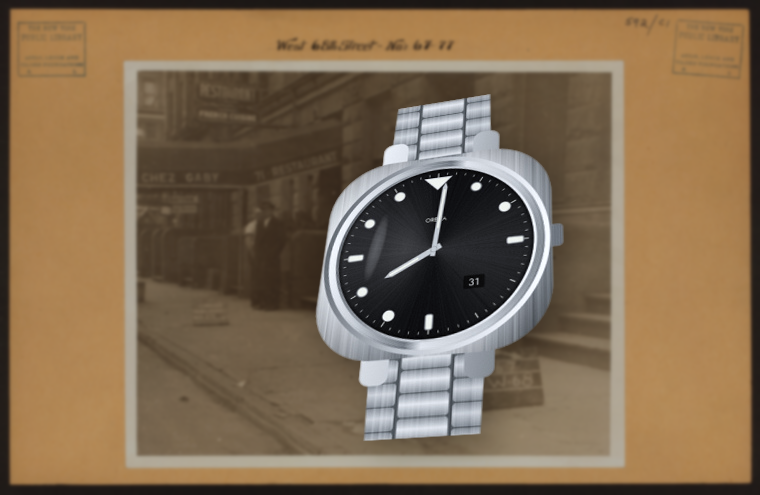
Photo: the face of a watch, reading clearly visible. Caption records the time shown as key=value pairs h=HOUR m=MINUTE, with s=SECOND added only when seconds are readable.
h=8 m=1
